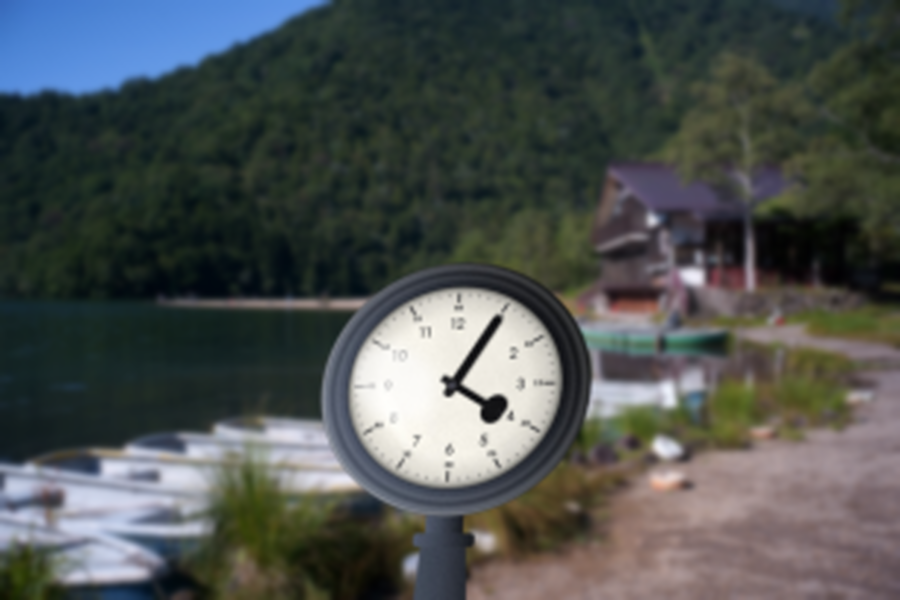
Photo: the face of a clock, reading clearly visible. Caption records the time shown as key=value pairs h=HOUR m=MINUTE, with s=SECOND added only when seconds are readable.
h=4 m=5
